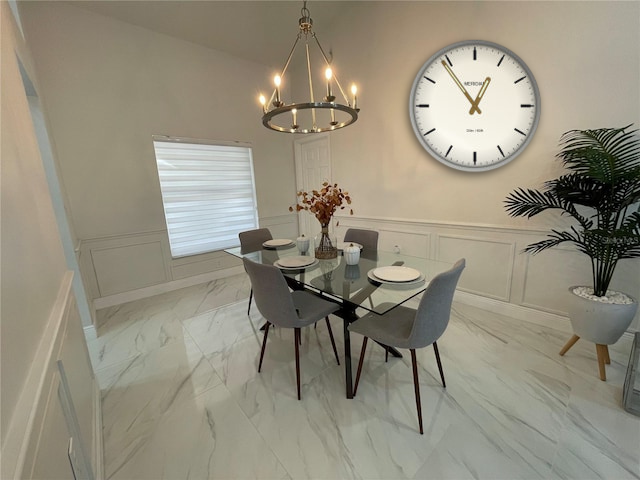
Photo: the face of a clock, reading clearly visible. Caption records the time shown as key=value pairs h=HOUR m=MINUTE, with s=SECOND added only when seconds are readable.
h=12 m=54
